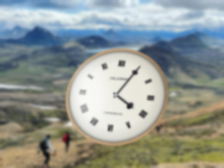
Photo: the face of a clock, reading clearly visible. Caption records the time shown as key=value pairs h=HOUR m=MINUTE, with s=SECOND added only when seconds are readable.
h=4 m=5
